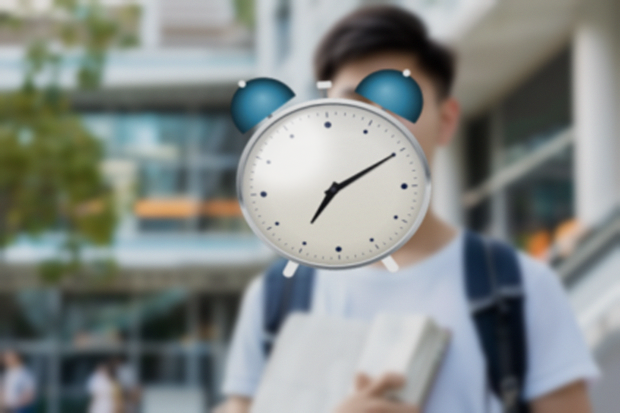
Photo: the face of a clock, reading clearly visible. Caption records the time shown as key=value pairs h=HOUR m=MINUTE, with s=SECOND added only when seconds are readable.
h=7 m=10
